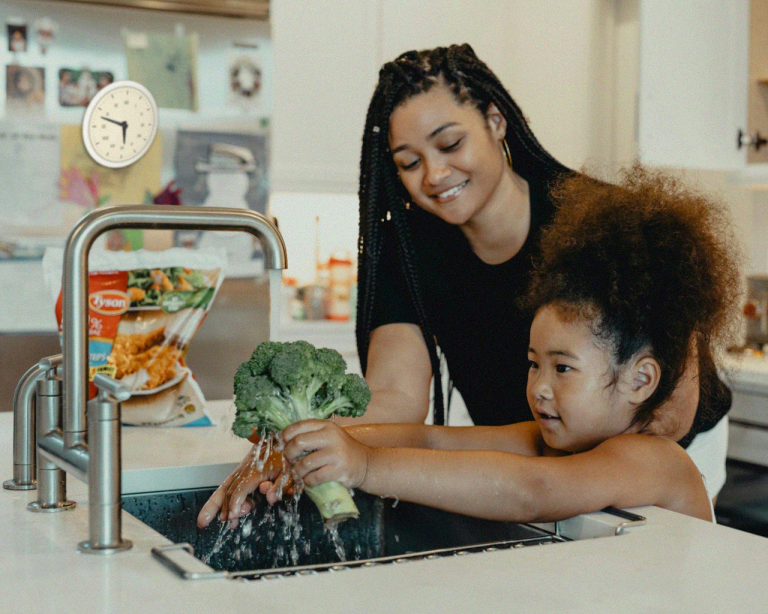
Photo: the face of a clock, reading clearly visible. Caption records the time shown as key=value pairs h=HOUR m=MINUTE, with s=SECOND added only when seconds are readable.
h=5 m=48
